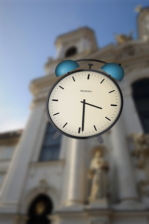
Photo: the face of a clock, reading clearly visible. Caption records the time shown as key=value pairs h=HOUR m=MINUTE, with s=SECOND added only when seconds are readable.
h=3 m=29
